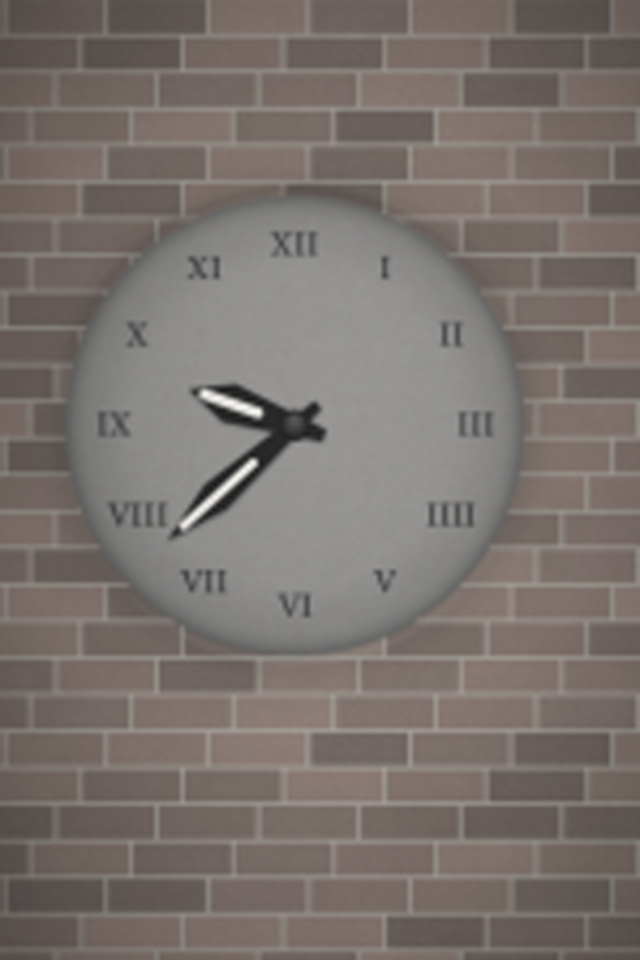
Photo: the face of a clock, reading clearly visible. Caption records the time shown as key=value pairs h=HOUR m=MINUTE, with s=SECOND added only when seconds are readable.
h=9 m=38
